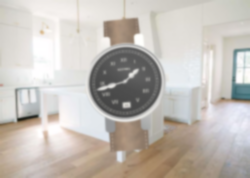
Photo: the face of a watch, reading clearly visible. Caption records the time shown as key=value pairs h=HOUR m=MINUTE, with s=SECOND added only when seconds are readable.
h=1 m=43
